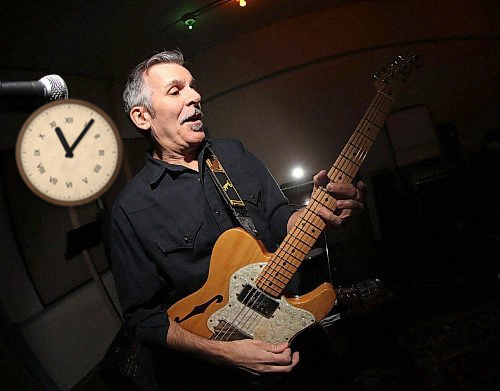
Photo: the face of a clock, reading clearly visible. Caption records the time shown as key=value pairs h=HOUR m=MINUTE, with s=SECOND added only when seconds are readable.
h=11 m=6
